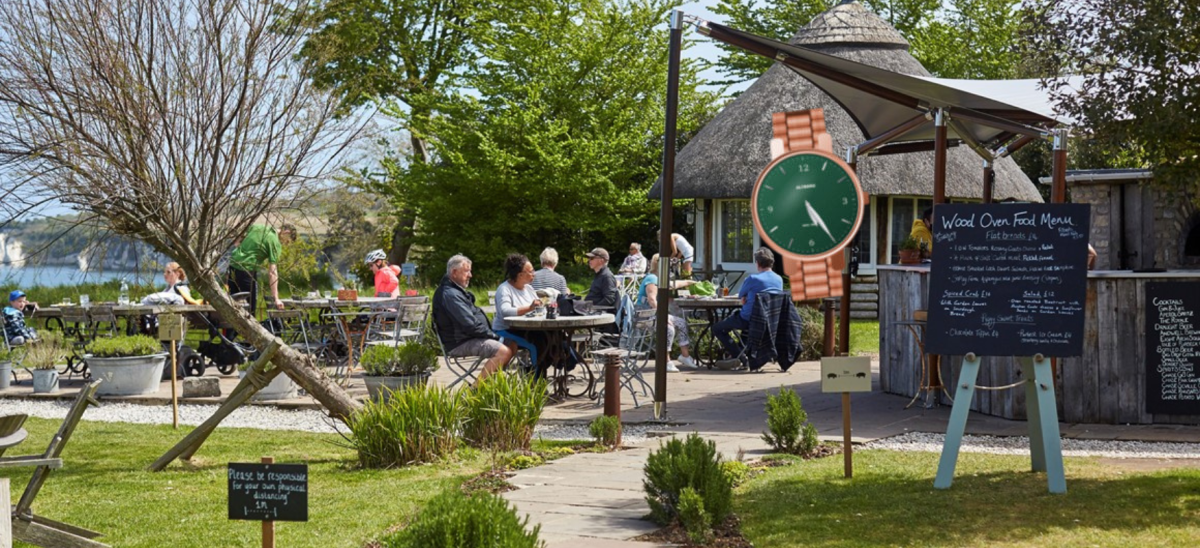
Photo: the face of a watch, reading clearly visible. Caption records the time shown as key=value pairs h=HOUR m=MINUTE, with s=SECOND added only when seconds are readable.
h=5 m=25
